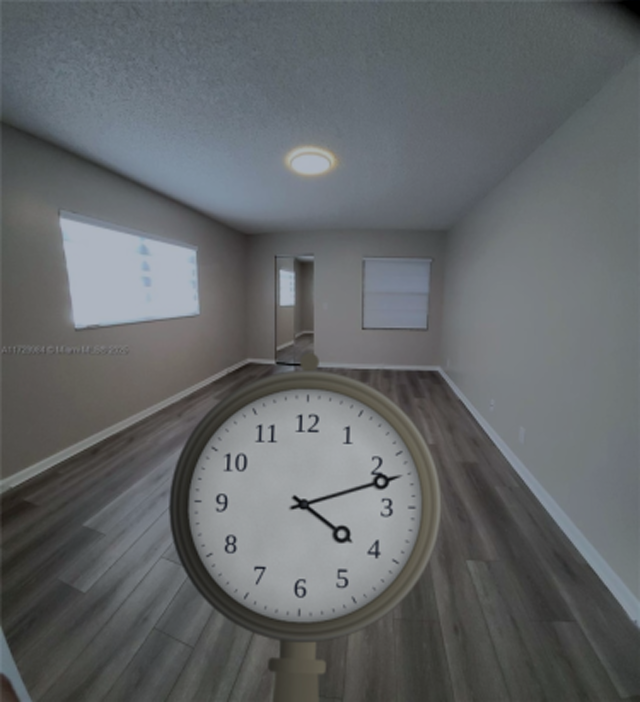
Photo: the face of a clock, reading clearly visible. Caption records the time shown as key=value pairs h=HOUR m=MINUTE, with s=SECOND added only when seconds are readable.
h=4 m=12
